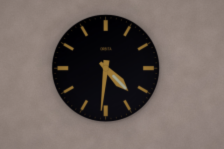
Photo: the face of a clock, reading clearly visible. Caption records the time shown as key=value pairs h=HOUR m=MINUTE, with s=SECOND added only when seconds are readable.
h=4 m=31
